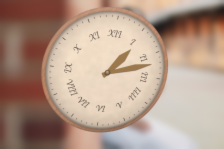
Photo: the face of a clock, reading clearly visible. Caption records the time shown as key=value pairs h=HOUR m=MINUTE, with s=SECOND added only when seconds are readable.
h=1 m=12
